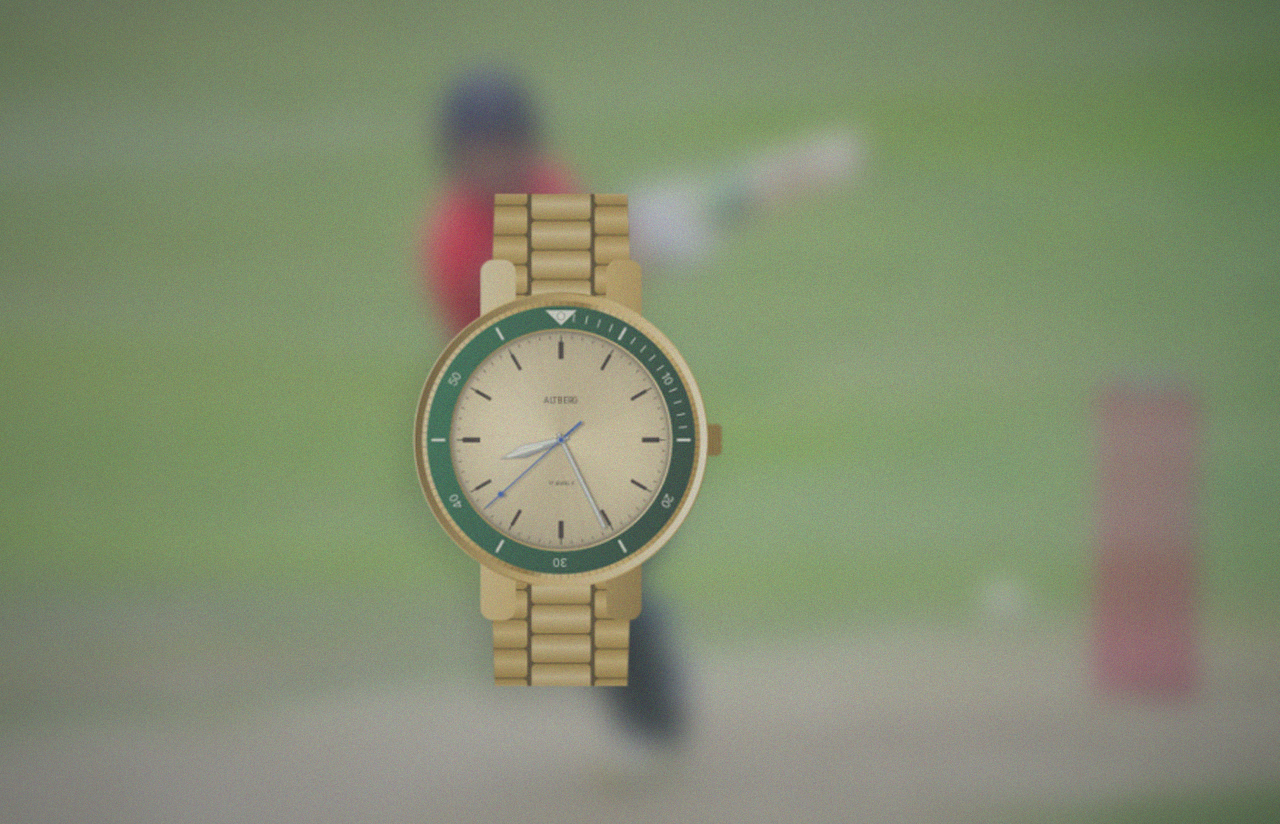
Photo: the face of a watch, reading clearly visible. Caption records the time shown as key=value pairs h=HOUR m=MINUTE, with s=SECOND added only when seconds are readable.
h=8 m=25 s=38
